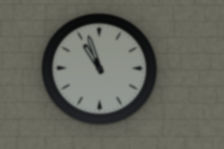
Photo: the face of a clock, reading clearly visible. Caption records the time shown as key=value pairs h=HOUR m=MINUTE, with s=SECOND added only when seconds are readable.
h=10 m=57
